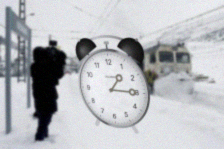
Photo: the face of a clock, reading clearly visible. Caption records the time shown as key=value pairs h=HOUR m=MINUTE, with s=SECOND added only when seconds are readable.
h=1 m=15
